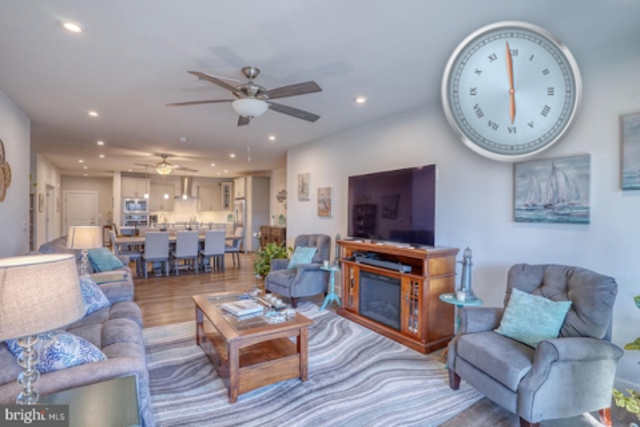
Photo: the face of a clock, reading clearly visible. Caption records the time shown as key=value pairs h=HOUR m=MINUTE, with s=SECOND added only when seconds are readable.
h=5 m=59
